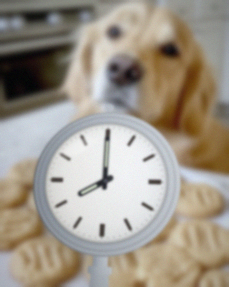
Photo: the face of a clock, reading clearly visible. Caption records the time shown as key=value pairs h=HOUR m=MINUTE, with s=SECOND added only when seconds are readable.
h=8 m=0
